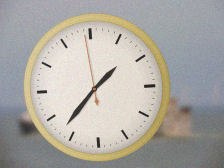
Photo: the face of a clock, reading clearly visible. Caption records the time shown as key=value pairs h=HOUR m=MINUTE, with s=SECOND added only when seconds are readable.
h=1 m=36 s=59
